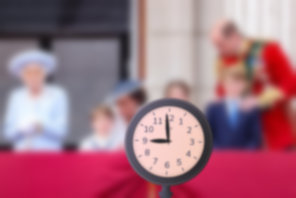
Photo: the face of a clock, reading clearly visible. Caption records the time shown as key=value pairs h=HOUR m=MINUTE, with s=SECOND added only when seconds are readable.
h=8 m=59
